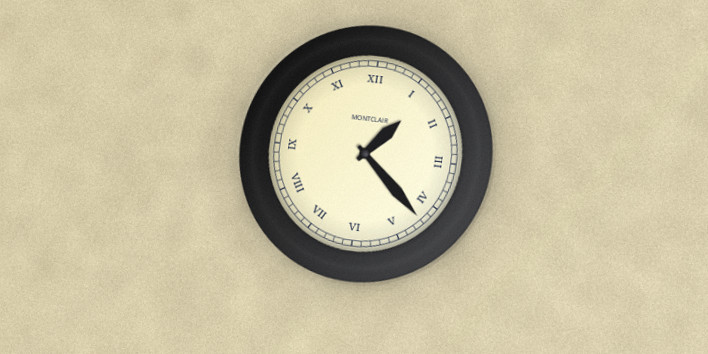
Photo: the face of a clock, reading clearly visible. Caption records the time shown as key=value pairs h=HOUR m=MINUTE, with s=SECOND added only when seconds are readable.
h=1 m=22
